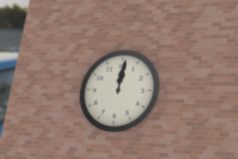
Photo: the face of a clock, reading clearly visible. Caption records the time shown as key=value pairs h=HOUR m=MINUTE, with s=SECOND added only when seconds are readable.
h=12 m=1
